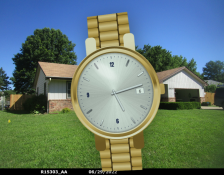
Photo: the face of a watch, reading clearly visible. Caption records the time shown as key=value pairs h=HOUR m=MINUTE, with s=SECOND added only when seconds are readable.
h=5 m=13
